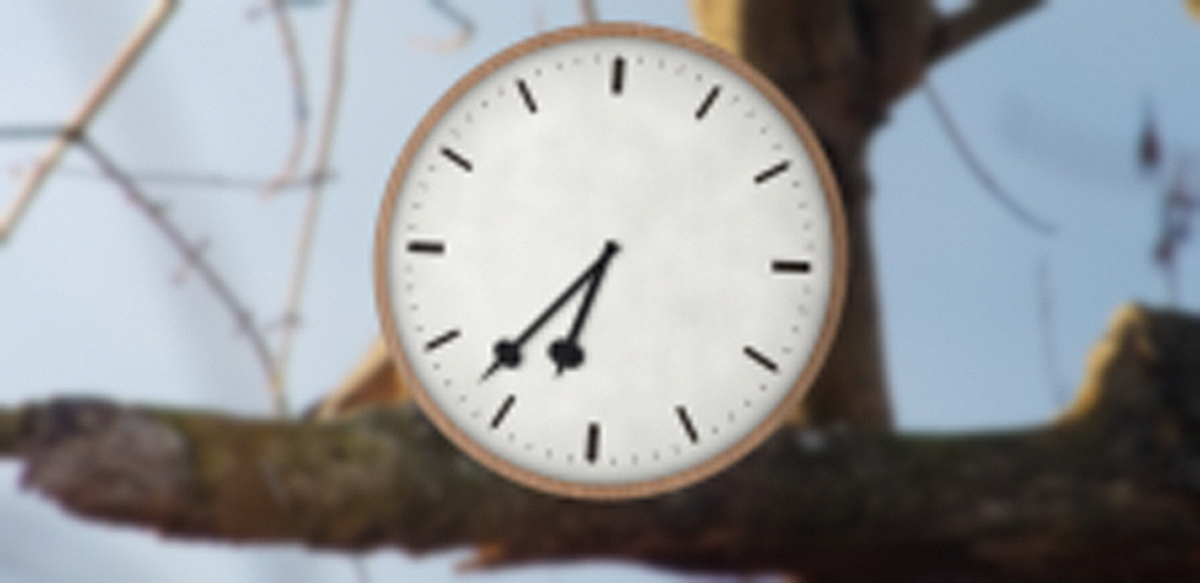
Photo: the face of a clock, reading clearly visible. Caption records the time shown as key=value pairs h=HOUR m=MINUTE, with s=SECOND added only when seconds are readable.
h=6 m=37
